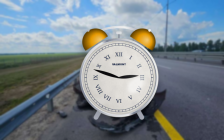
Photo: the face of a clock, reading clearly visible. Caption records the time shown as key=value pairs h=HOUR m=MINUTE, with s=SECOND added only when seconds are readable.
h=2 m=48
